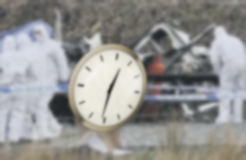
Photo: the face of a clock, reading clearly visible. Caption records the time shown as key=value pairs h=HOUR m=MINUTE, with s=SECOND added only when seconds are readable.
h=12 m=31
